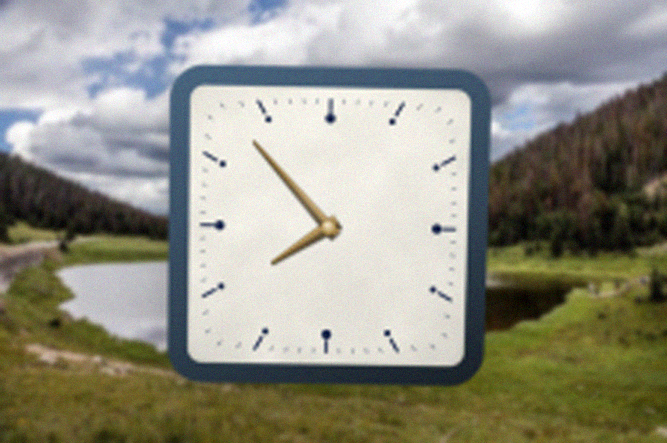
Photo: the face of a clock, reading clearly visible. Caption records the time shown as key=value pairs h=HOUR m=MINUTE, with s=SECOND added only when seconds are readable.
h=7 m=53
